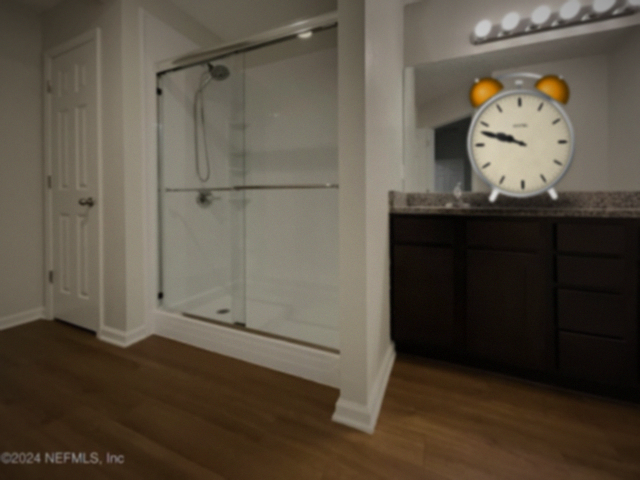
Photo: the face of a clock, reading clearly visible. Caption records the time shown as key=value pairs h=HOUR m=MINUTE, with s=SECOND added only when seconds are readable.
h=9 m=48
